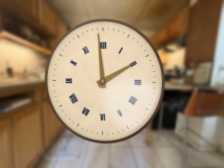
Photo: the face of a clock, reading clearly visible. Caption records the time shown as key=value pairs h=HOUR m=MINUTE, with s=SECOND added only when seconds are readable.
h=1 m=59
